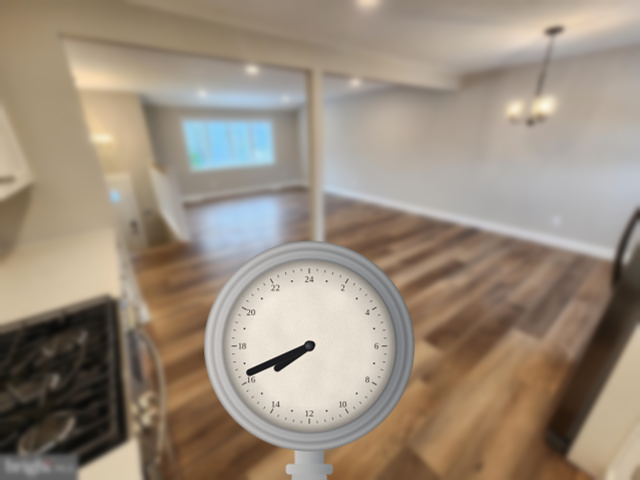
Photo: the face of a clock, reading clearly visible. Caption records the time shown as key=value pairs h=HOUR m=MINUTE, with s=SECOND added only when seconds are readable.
h=15 m=41
